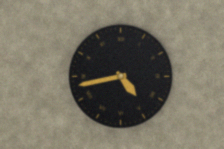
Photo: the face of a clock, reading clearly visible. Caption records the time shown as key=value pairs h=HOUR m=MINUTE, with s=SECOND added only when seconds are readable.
h=4 m=43
